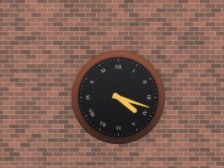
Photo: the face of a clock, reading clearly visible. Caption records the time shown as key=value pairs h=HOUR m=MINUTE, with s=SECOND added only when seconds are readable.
h=4 m=18
